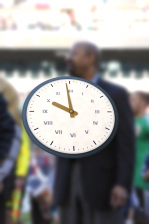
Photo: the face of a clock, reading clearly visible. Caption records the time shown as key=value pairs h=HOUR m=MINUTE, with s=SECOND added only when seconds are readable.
h=9 m=59
